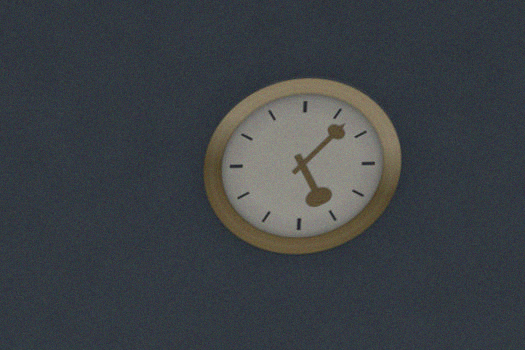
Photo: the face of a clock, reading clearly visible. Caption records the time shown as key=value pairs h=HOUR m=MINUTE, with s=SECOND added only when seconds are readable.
h=5 m=7
